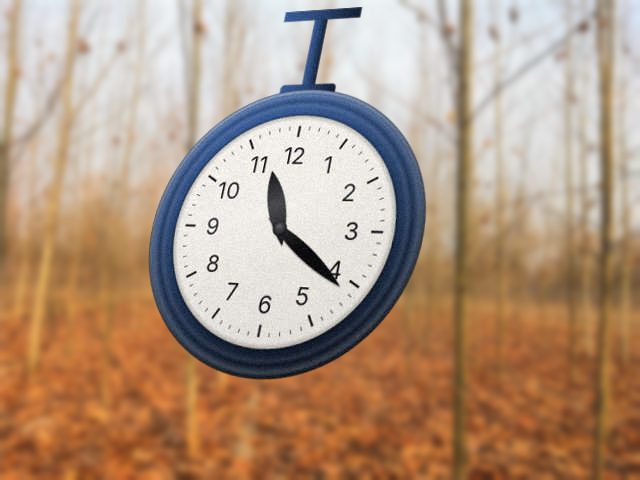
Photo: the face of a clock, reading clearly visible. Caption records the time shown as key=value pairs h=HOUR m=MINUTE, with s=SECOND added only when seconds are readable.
h=11 m=21
